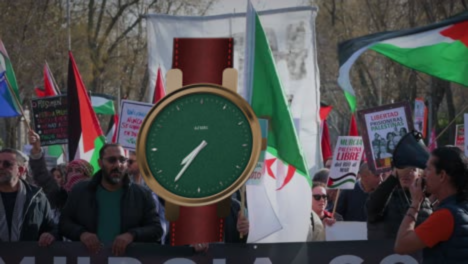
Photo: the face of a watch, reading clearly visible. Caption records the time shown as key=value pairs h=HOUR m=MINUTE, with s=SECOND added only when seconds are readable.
h=7 m=36
